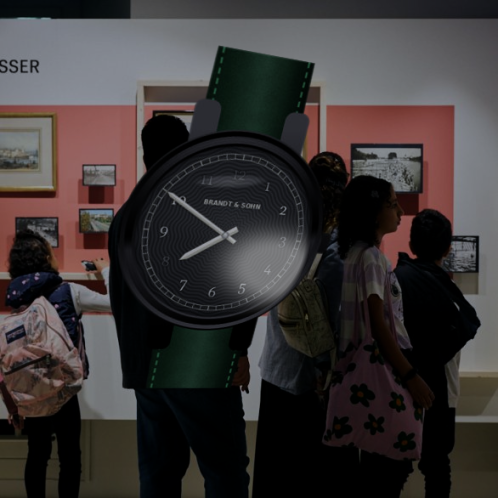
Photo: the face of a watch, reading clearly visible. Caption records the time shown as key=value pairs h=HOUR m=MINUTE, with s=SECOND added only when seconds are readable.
h=7 m=50
